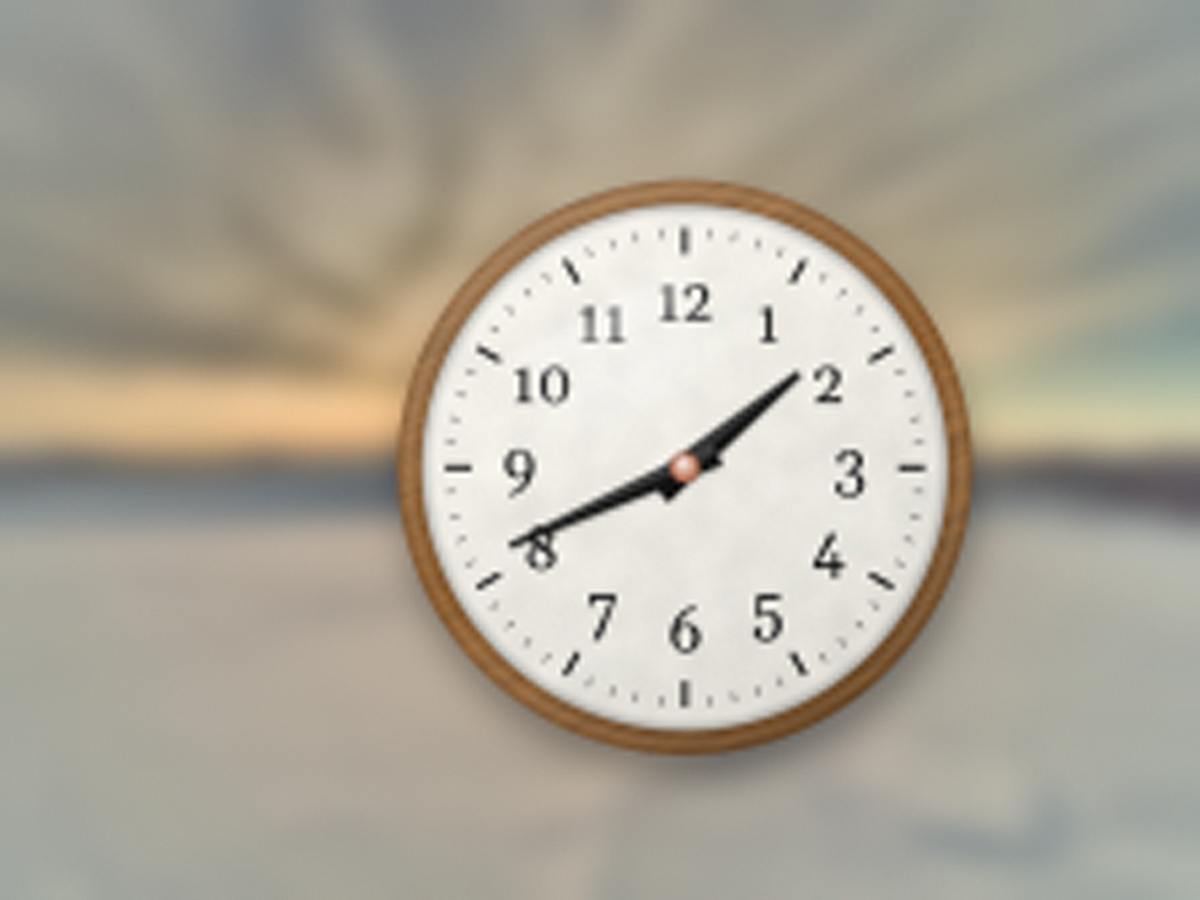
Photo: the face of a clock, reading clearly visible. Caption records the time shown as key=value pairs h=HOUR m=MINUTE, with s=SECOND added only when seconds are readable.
h=1 m=41
